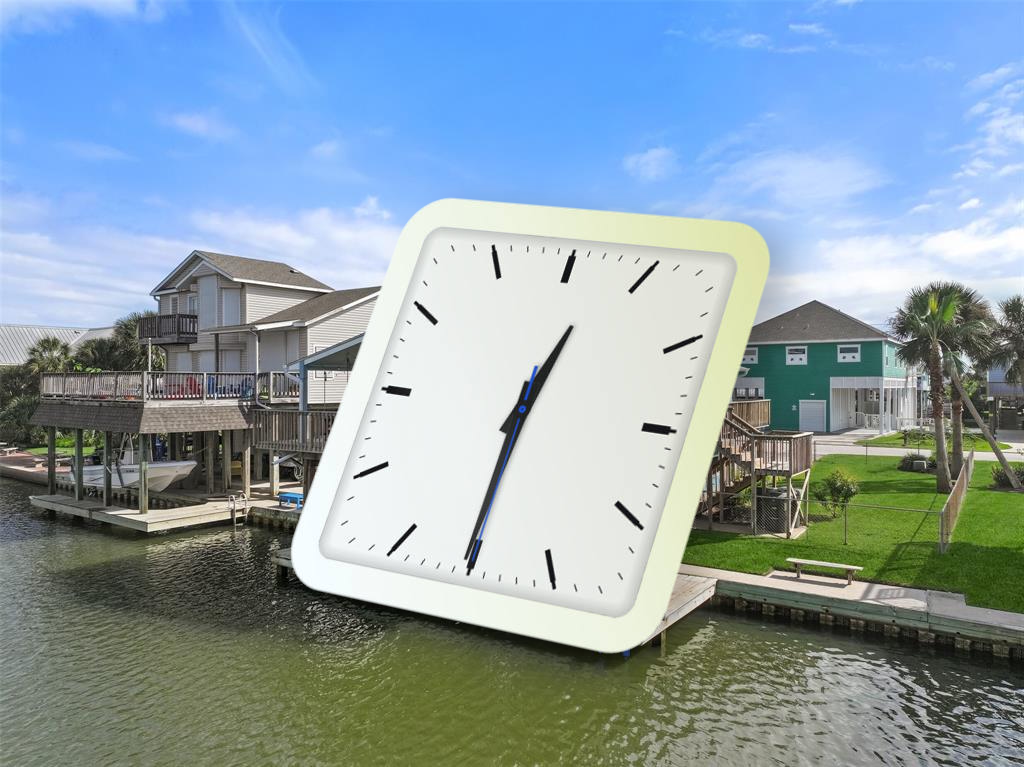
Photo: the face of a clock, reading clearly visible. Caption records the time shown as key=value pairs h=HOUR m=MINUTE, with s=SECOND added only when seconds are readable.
h=12 m=30 s=30
